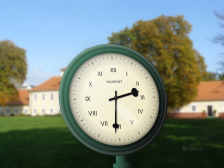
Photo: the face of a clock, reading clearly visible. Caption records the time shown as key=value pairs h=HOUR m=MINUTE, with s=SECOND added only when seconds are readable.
h=2 m=31
